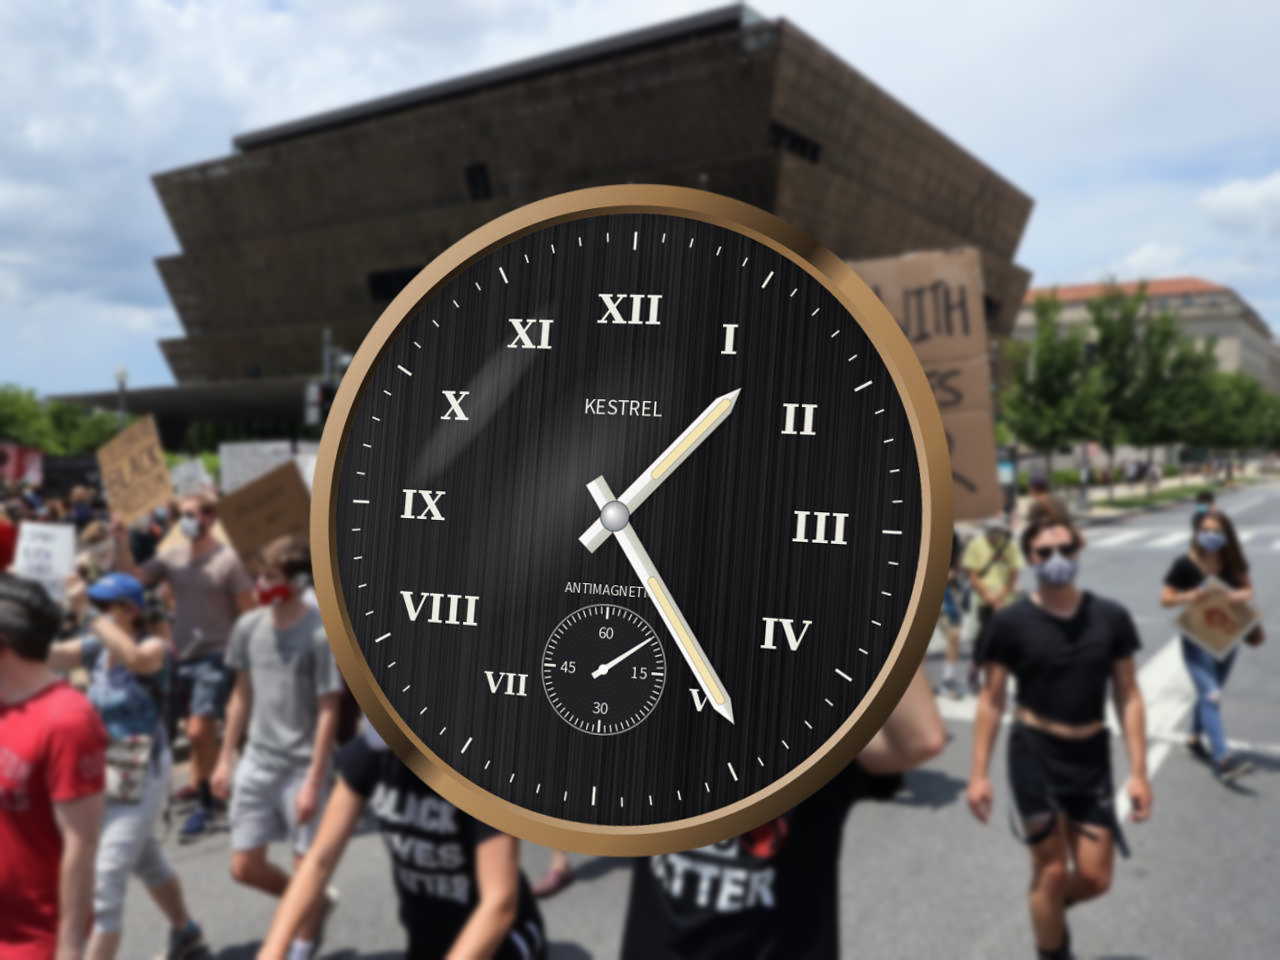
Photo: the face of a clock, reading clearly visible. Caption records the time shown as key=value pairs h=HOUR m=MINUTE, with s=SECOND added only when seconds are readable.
h=1 m=24 s=9
